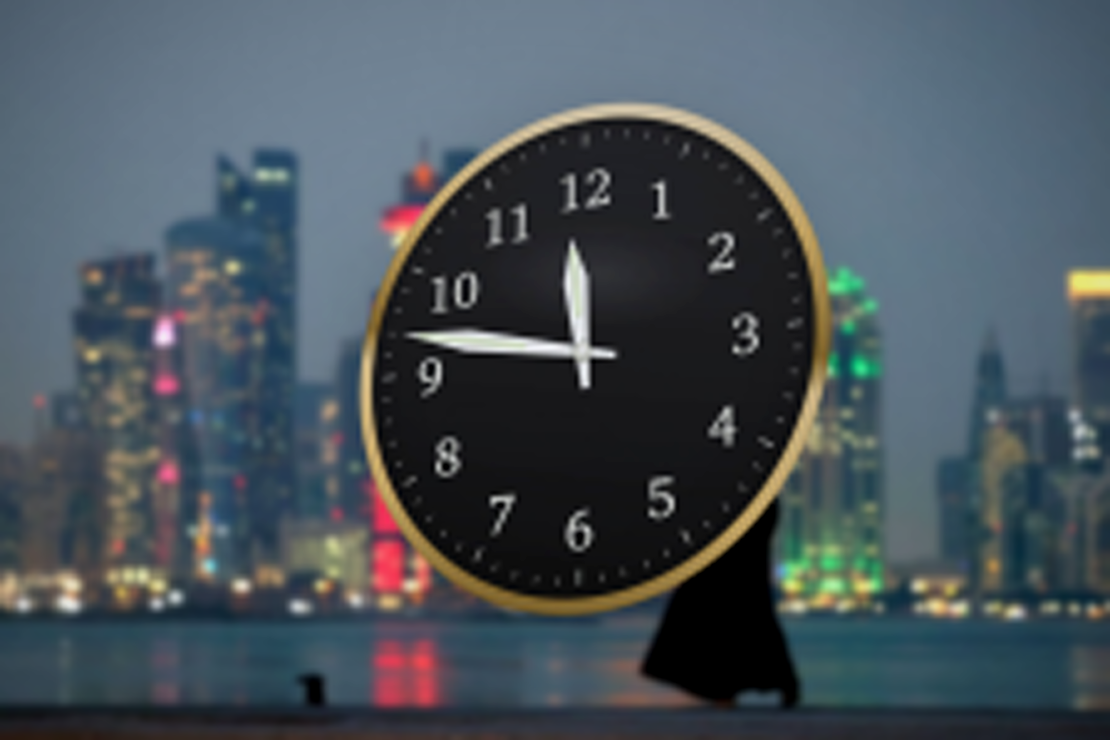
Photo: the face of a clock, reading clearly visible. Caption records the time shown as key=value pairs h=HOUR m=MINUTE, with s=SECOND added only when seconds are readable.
h=11 m=47
